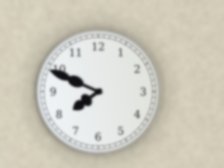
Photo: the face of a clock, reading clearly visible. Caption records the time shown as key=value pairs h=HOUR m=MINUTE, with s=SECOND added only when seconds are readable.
h=7 m=49
